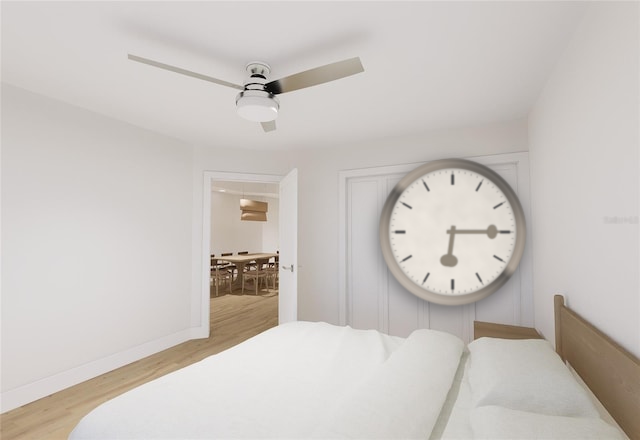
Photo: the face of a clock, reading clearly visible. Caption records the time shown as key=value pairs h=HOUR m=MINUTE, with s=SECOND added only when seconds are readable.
h=6 m=15
